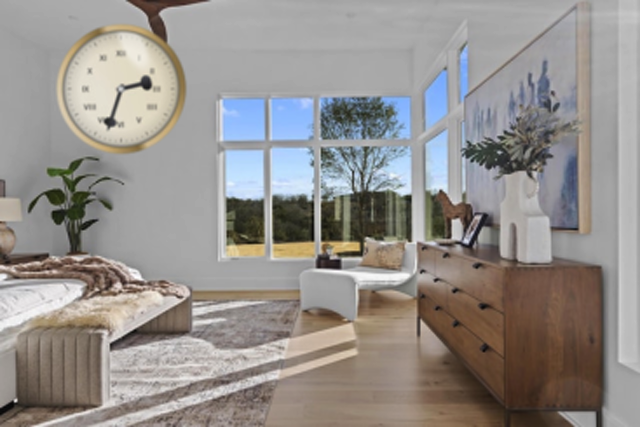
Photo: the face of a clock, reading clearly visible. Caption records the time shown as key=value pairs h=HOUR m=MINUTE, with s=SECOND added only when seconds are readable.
h=2 m=33
